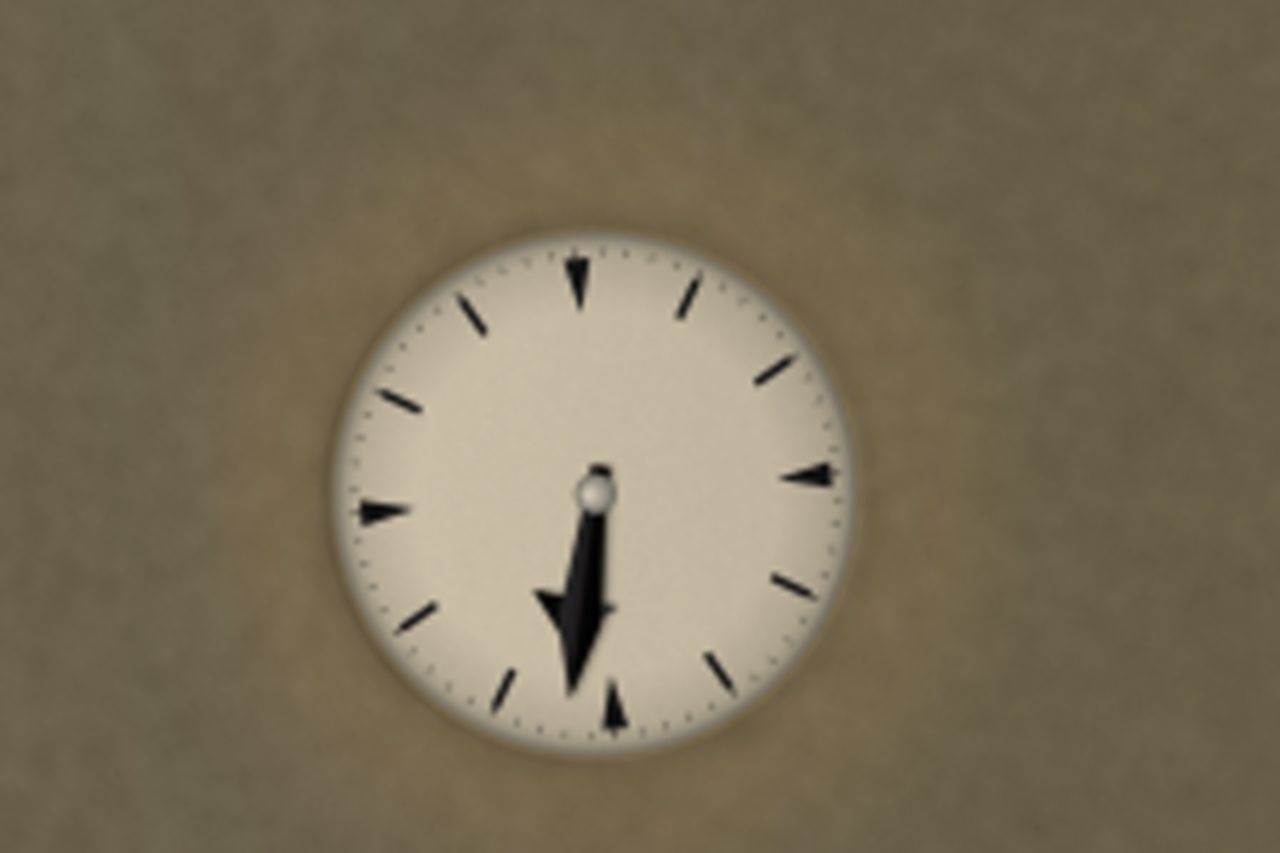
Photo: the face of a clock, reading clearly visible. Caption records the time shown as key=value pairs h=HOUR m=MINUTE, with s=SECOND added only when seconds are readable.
h=6 m=32
